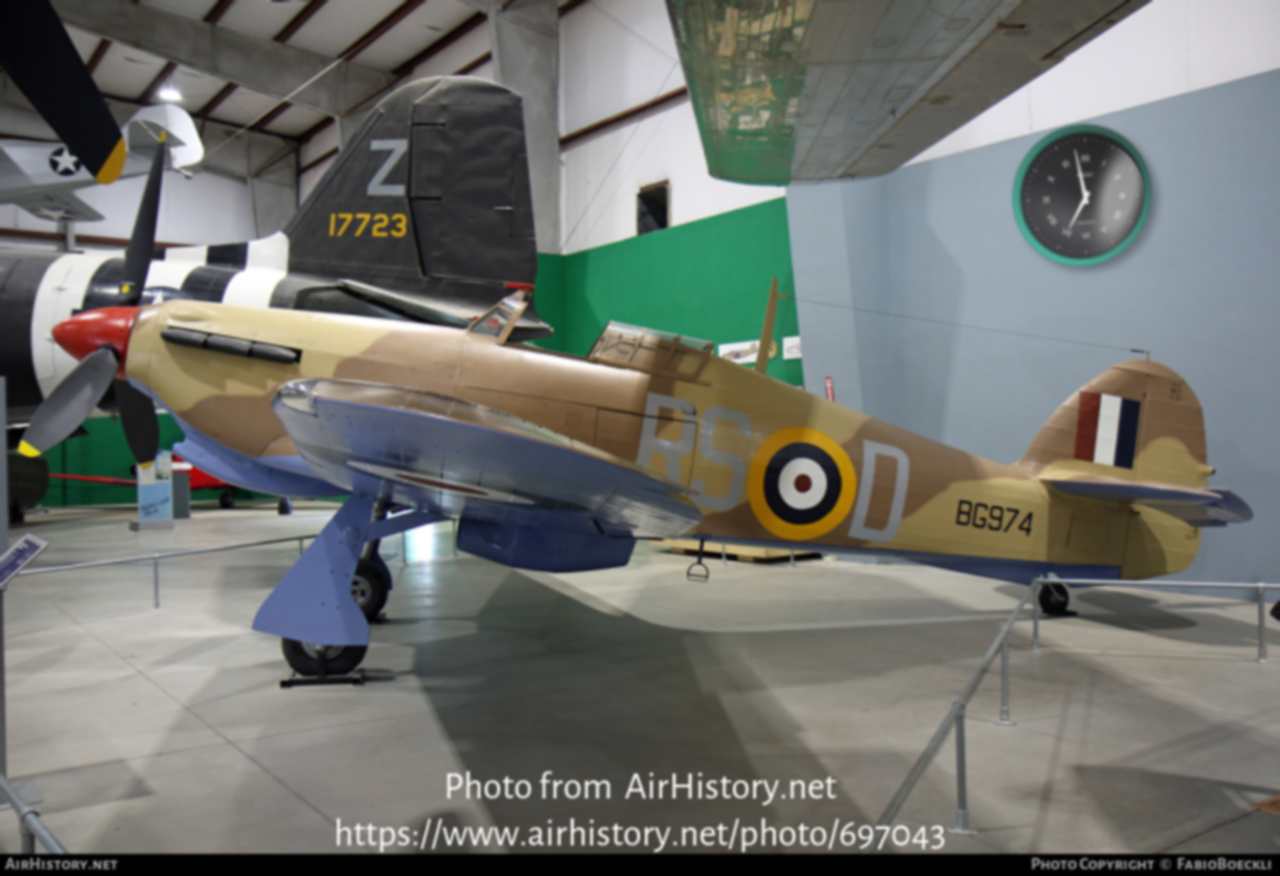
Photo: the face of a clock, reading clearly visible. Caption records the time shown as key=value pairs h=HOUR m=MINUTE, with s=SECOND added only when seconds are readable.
h=6 m=58
